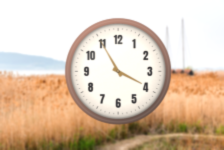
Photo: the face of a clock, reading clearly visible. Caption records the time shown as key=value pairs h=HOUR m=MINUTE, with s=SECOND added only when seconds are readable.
h=3 m=55
